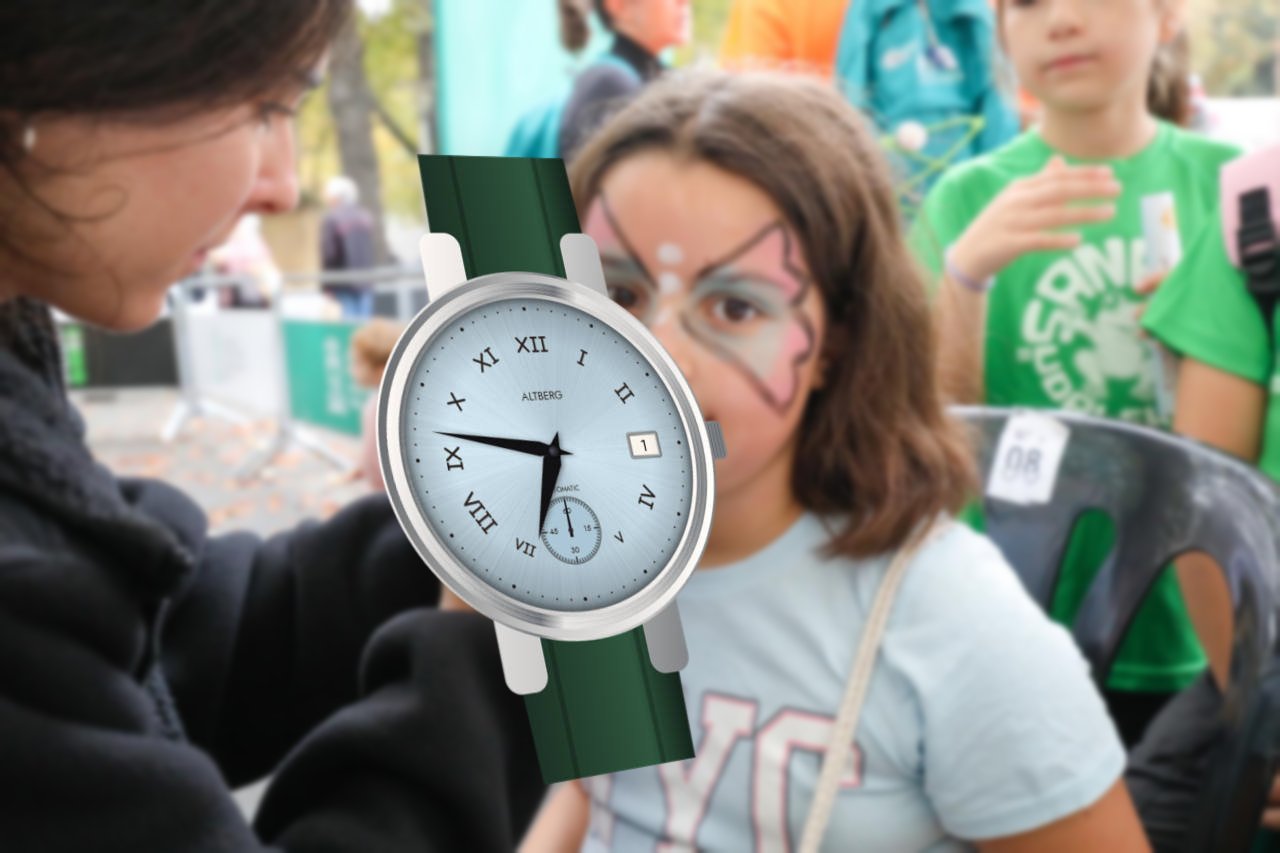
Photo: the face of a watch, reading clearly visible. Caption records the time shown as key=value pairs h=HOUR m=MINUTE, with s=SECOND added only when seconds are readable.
h=6 m=47
